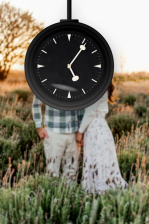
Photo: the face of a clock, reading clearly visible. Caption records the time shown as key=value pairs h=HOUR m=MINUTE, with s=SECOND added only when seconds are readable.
h=5 m=6
